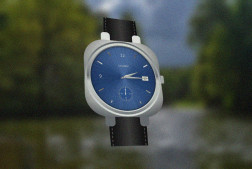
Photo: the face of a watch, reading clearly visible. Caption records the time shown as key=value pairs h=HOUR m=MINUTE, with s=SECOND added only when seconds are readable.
h=2 m=15
